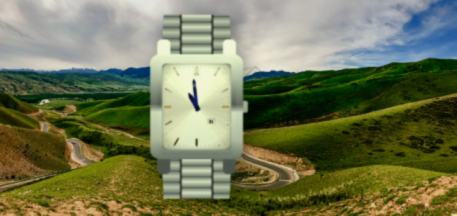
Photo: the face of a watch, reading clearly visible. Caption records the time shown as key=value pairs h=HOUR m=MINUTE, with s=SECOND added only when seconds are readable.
h=10 m=59
